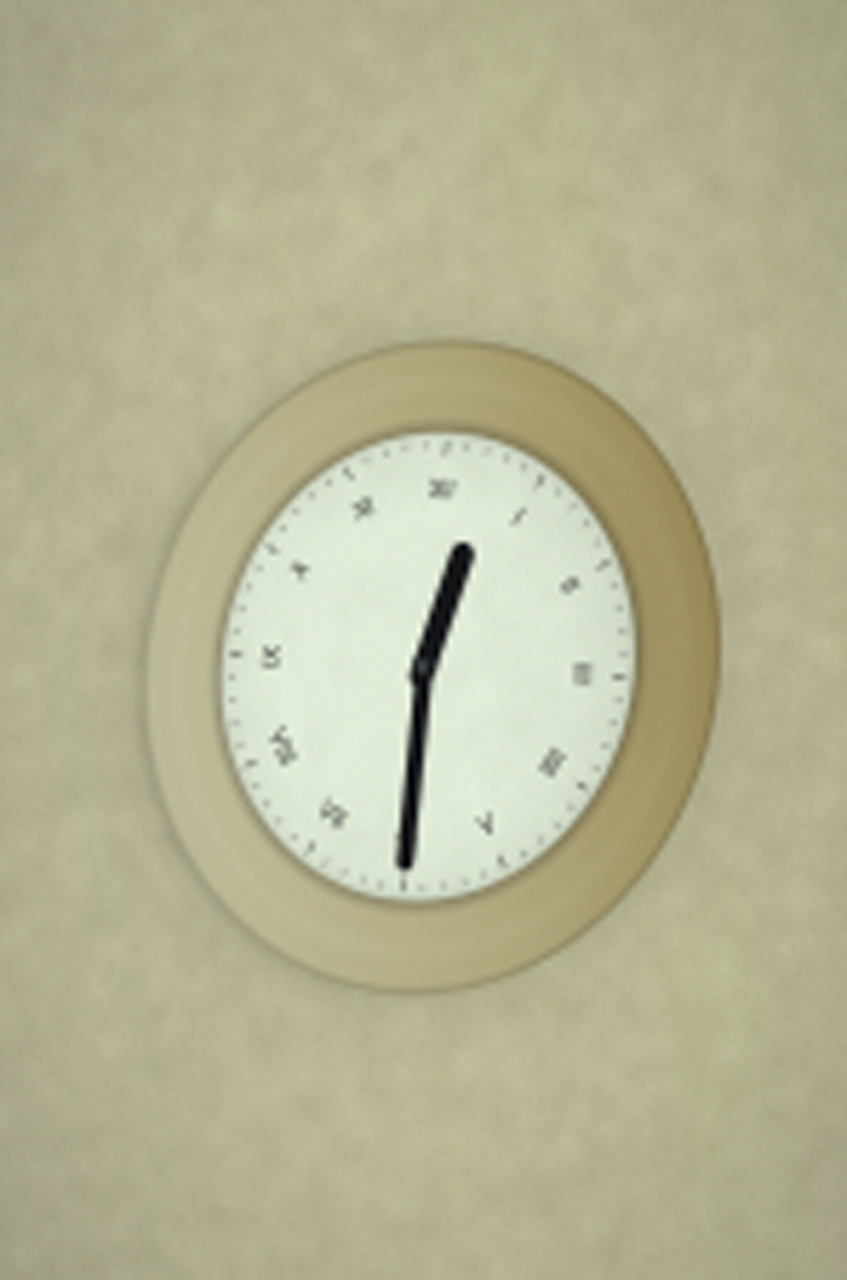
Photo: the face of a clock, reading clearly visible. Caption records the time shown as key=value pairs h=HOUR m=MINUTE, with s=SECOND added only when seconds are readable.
h=12 m=30
